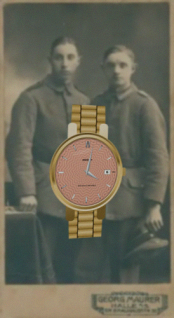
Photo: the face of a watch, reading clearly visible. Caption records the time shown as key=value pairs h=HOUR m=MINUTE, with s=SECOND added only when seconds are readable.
h=4 m=2
